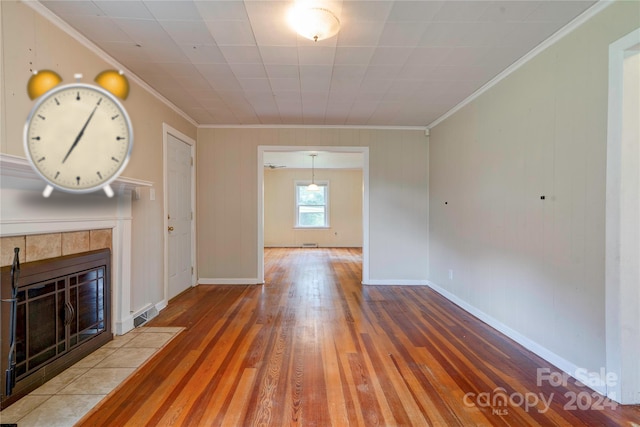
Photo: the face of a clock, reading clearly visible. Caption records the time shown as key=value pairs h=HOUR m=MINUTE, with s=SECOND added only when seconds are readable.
h=7 m=5
